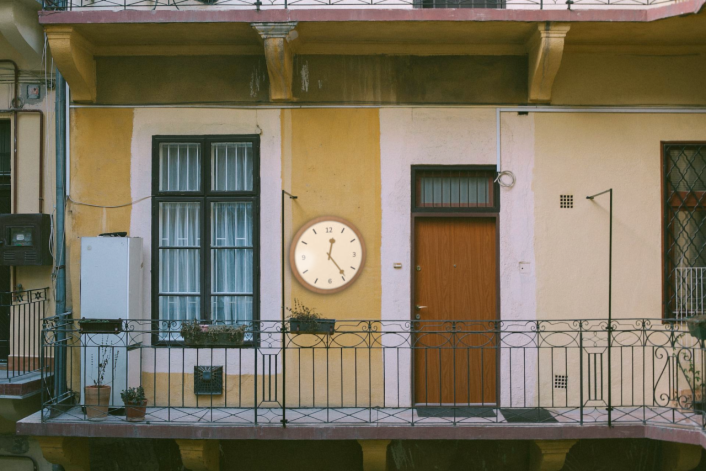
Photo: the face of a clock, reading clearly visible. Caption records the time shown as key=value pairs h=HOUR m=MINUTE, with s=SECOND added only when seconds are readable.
h=12 m=24
